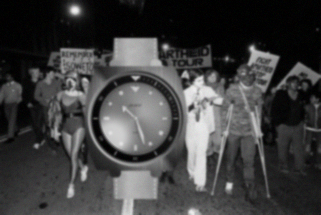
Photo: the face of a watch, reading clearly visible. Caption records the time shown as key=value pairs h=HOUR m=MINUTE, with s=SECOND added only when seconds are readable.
h=10 m=27
